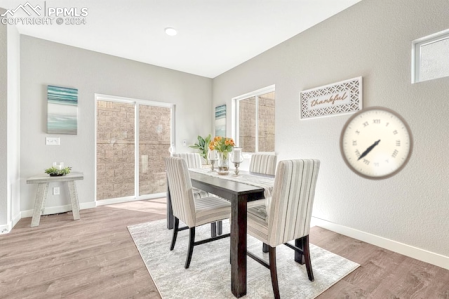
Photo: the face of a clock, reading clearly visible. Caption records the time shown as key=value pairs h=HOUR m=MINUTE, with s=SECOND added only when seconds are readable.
h=7 m=38
